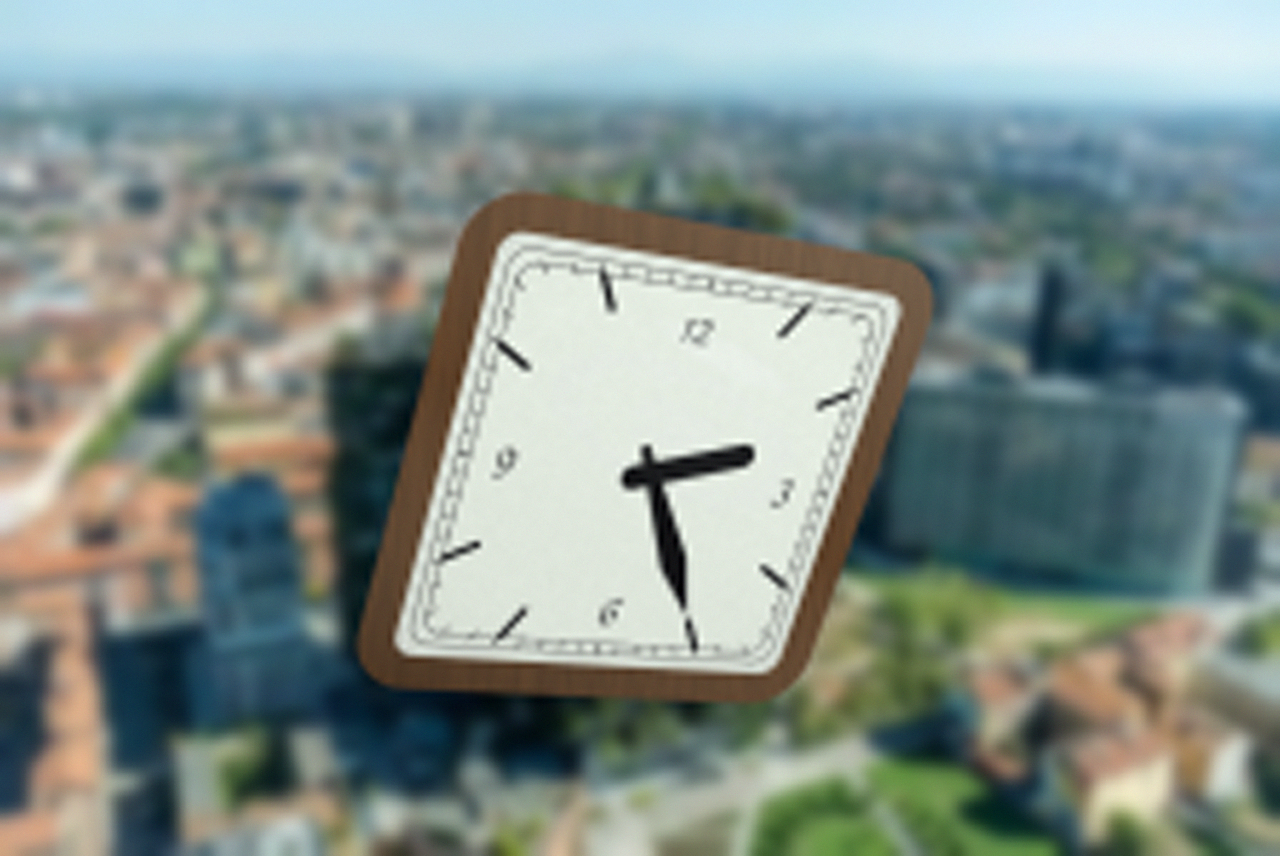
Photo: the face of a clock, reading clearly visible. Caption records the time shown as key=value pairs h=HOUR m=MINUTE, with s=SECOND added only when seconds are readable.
h=2 m=25
